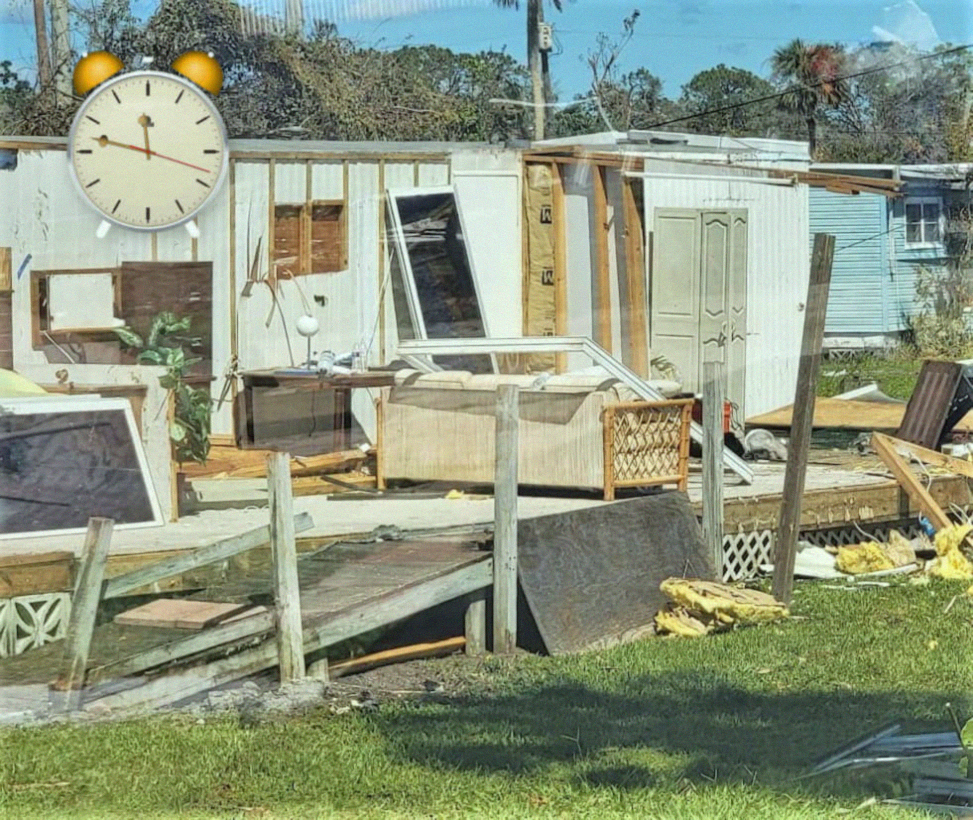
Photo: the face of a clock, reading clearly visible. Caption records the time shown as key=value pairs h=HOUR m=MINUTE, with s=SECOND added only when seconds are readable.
h=11 m=47 s=18
